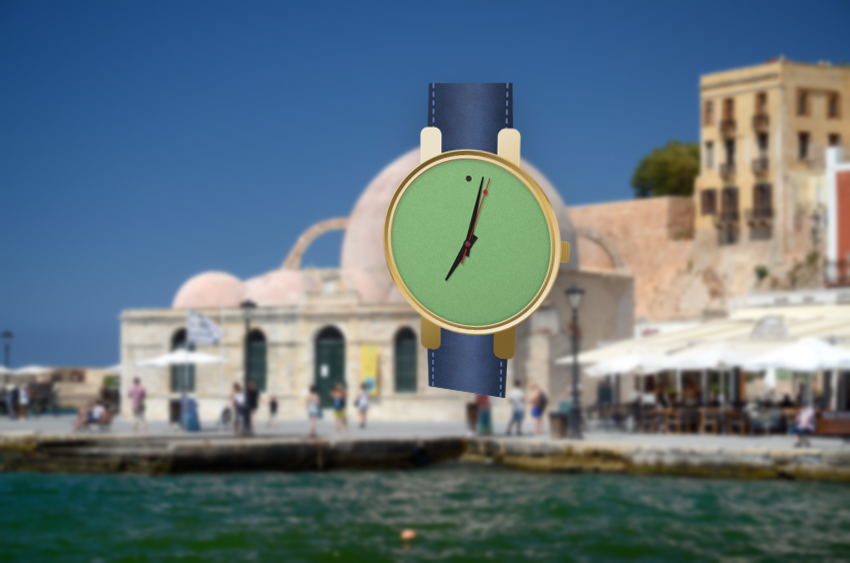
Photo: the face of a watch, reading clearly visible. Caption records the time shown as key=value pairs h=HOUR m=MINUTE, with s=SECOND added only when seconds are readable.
h=7 m=2 s=3
